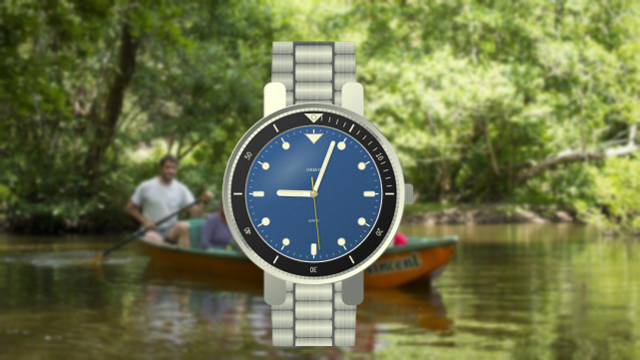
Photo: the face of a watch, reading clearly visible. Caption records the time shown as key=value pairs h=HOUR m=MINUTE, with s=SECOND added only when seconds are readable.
h=9 m=3 s=29
